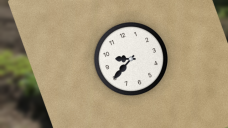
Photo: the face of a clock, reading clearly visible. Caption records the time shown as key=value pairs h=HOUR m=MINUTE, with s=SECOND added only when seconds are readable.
h=9 m=40
